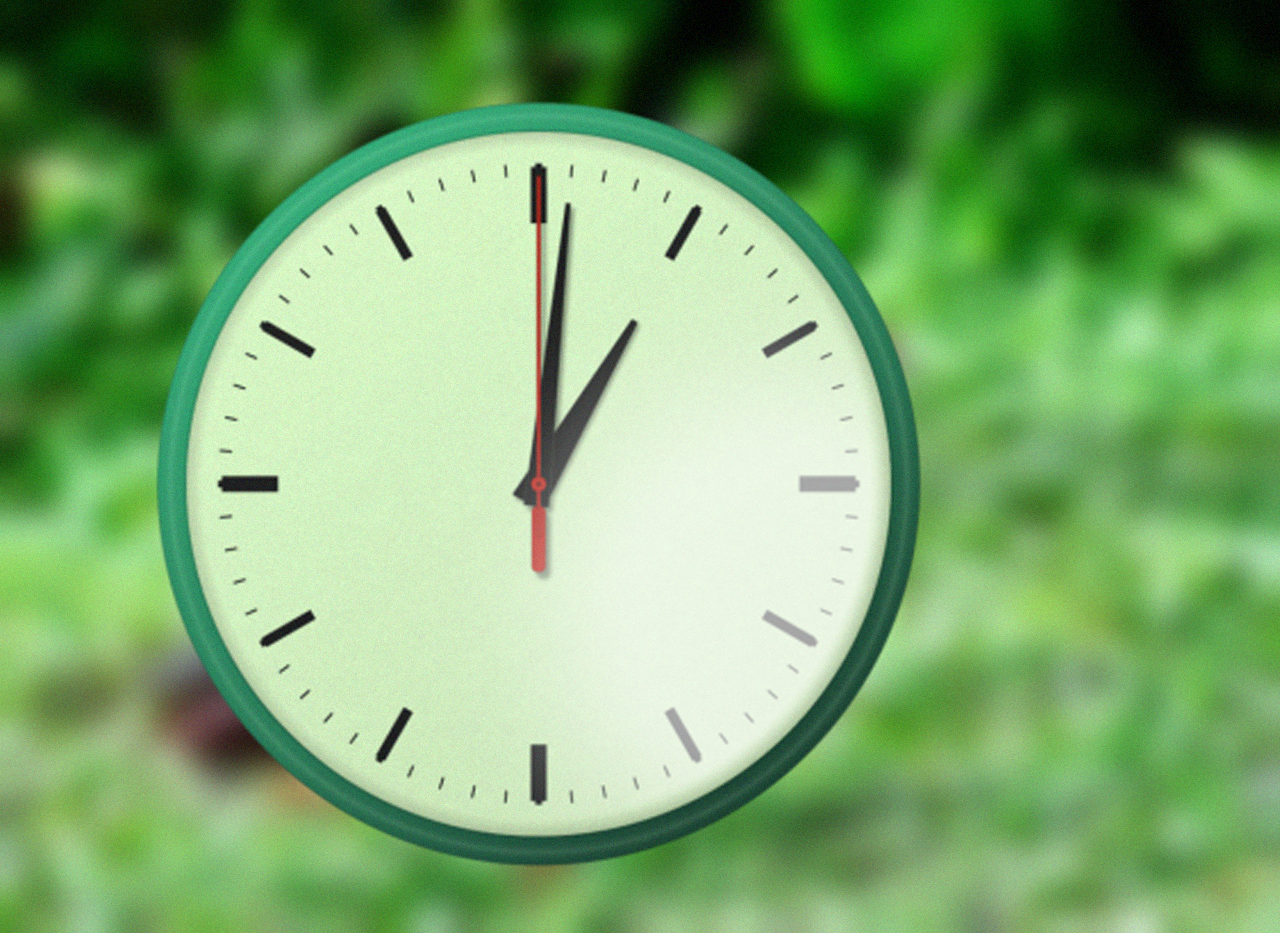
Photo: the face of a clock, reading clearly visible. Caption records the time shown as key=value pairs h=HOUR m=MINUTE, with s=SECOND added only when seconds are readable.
h=1 m=1 s=0
